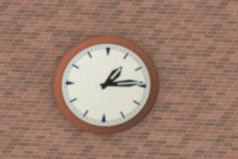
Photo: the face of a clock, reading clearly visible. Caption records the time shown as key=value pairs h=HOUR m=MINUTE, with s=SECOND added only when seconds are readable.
h=1 m=14
